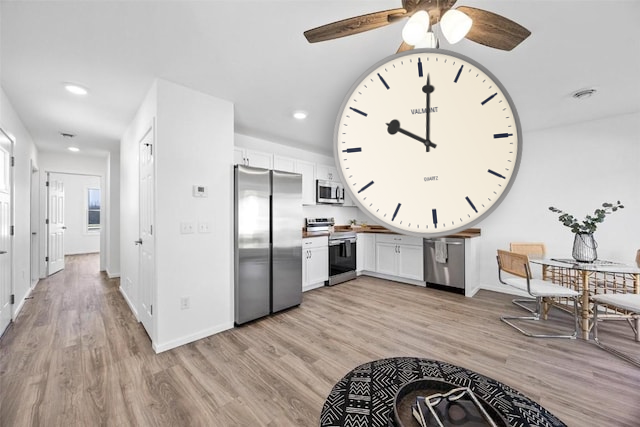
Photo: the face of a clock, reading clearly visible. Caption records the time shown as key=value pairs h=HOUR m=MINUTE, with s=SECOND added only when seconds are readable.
h=10 m=1
